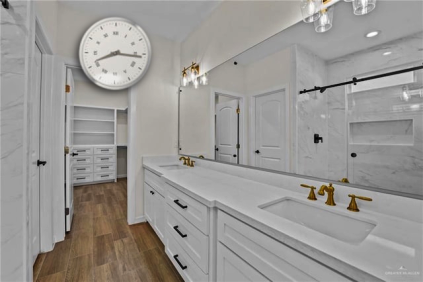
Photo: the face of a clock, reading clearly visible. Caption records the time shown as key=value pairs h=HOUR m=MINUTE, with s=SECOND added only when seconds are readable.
h=8 m=16
